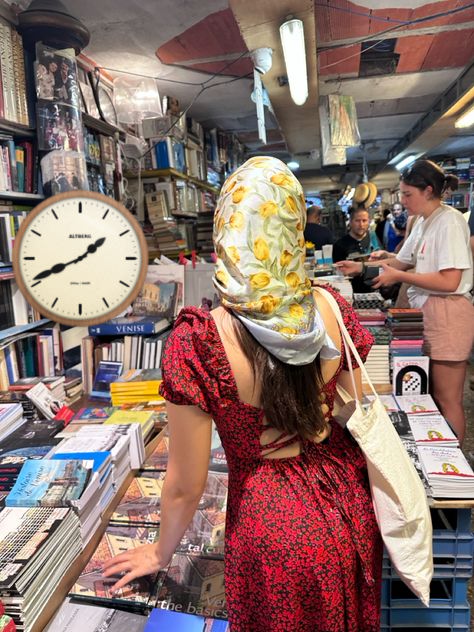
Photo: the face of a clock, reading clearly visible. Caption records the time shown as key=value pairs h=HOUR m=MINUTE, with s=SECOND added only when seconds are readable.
h=1 m=41
